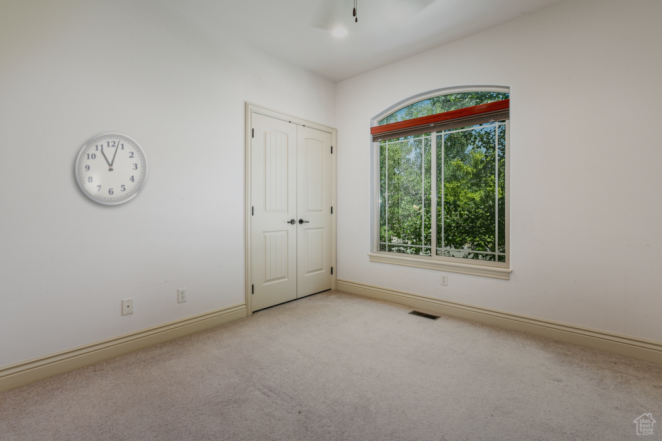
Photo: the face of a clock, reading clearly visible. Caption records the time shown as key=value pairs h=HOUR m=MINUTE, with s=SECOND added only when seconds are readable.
h=11 m=3
